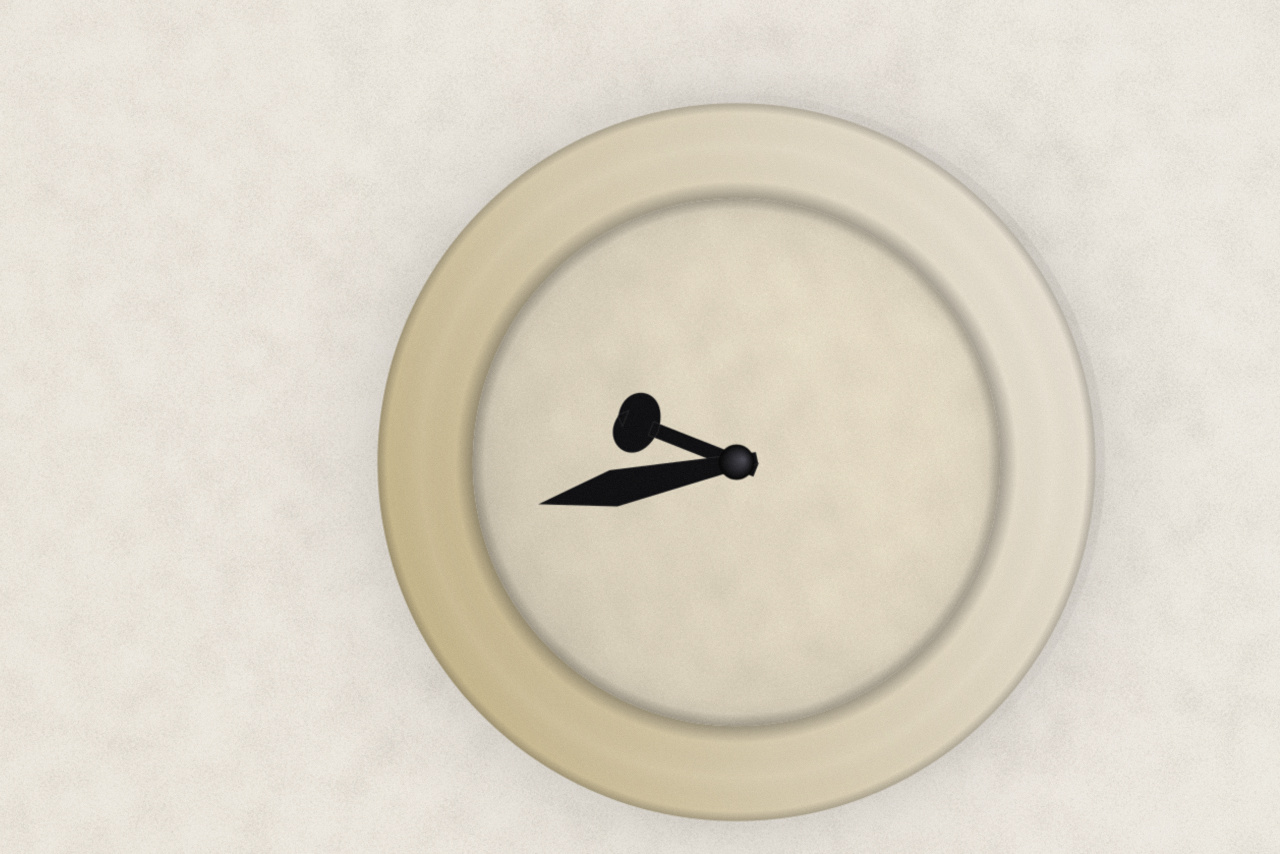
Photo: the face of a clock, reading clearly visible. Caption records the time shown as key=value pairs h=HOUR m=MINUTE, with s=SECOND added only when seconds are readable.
h=9 m=43
